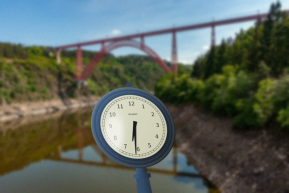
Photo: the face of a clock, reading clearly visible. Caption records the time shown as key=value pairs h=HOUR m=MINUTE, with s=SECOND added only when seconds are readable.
h=6 m=31
